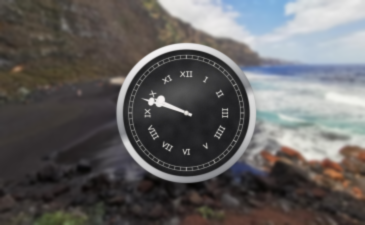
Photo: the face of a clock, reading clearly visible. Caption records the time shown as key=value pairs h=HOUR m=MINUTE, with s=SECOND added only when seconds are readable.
h=9 m=48
